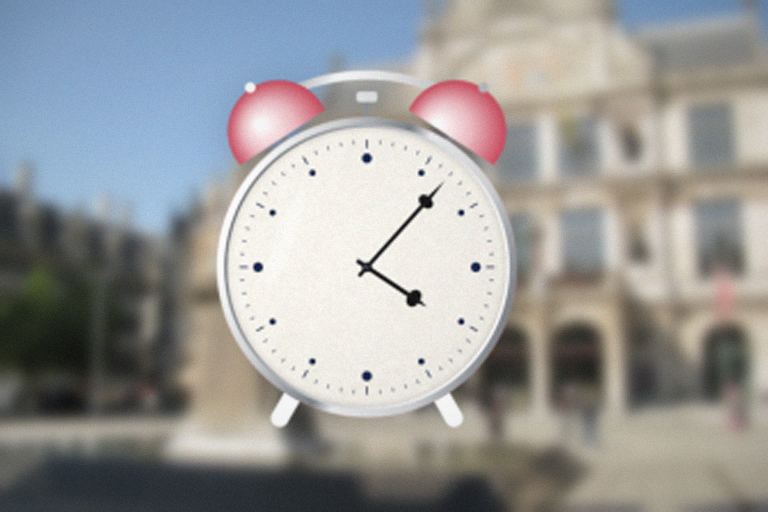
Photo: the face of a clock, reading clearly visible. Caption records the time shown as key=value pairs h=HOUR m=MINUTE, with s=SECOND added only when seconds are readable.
h=4 m=7
